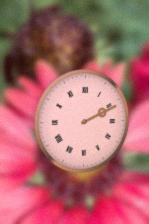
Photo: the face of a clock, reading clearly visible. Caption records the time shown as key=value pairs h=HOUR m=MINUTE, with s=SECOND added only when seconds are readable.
h=2 m=11
